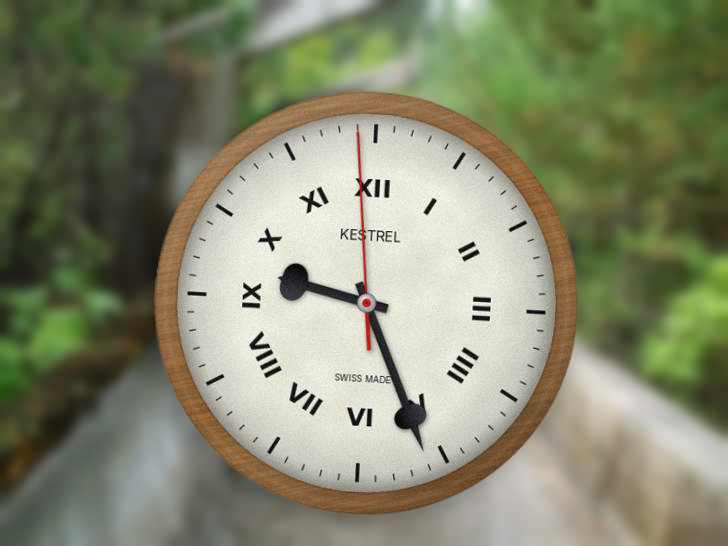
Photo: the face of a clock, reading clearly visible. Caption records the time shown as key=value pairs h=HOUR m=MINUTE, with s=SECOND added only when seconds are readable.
h=9 m=25 s=59
